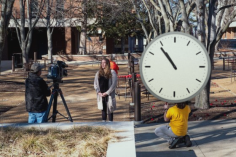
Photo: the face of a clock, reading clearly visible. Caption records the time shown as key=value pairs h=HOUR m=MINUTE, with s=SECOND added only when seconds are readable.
h=10 m=54
